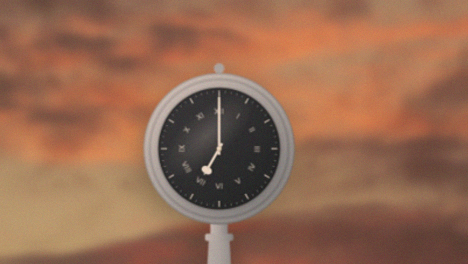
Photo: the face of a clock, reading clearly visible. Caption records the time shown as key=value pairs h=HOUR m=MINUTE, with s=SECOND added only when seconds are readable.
h=7 m=0
